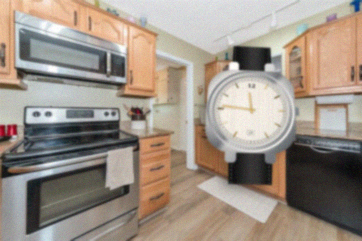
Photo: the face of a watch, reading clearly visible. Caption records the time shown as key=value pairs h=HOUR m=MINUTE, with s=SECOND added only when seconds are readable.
h=11 m=46
